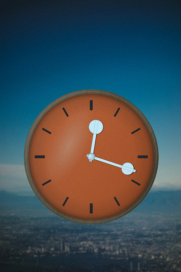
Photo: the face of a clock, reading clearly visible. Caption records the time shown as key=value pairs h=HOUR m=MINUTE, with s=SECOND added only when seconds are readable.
h=12 m=18
